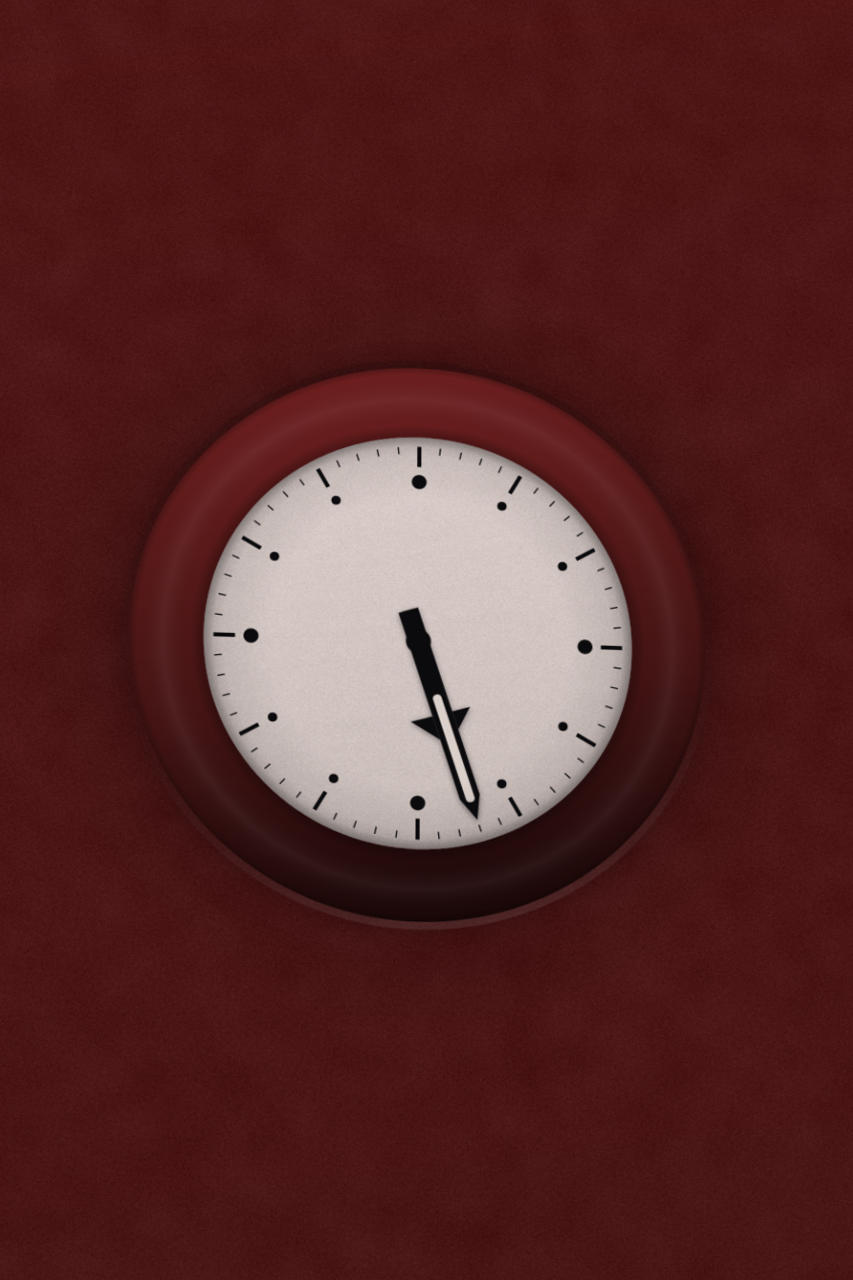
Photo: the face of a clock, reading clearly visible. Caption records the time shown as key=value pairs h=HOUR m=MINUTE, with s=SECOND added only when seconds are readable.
h=5 m=27
